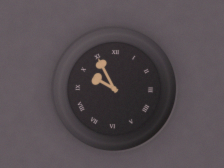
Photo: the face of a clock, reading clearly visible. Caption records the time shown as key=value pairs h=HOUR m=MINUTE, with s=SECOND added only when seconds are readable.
h=9 m=55
